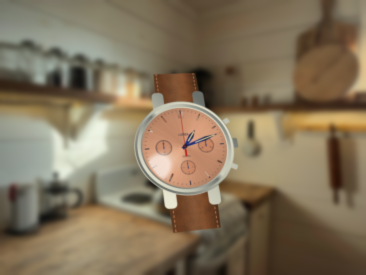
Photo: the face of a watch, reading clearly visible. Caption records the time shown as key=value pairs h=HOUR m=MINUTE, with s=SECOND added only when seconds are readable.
h=1 m=12
